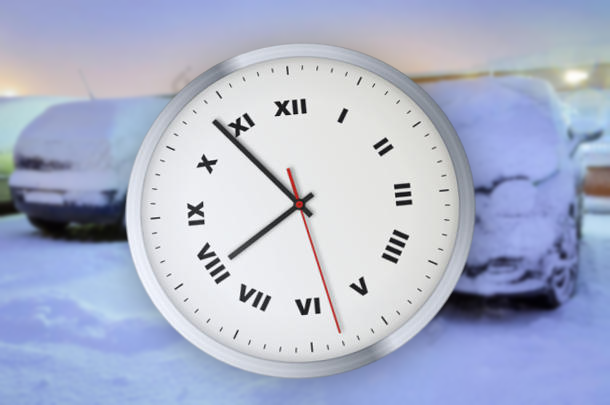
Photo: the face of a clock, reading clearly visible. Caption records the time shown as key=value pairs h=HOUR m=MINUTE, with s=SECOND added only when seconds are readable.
h=7 m=53 s=28
